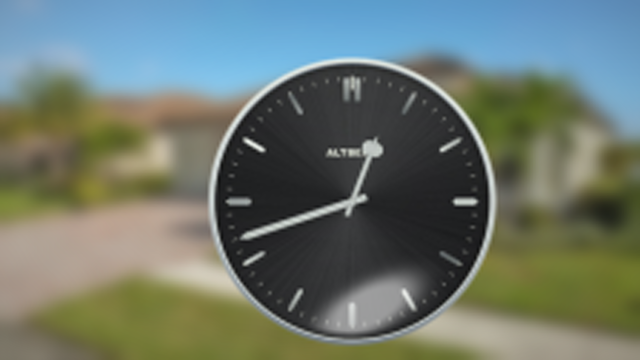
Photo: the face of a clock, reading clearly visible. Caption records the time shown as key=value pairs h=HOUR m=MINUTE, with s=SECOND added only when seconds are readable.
h=12 m=42
